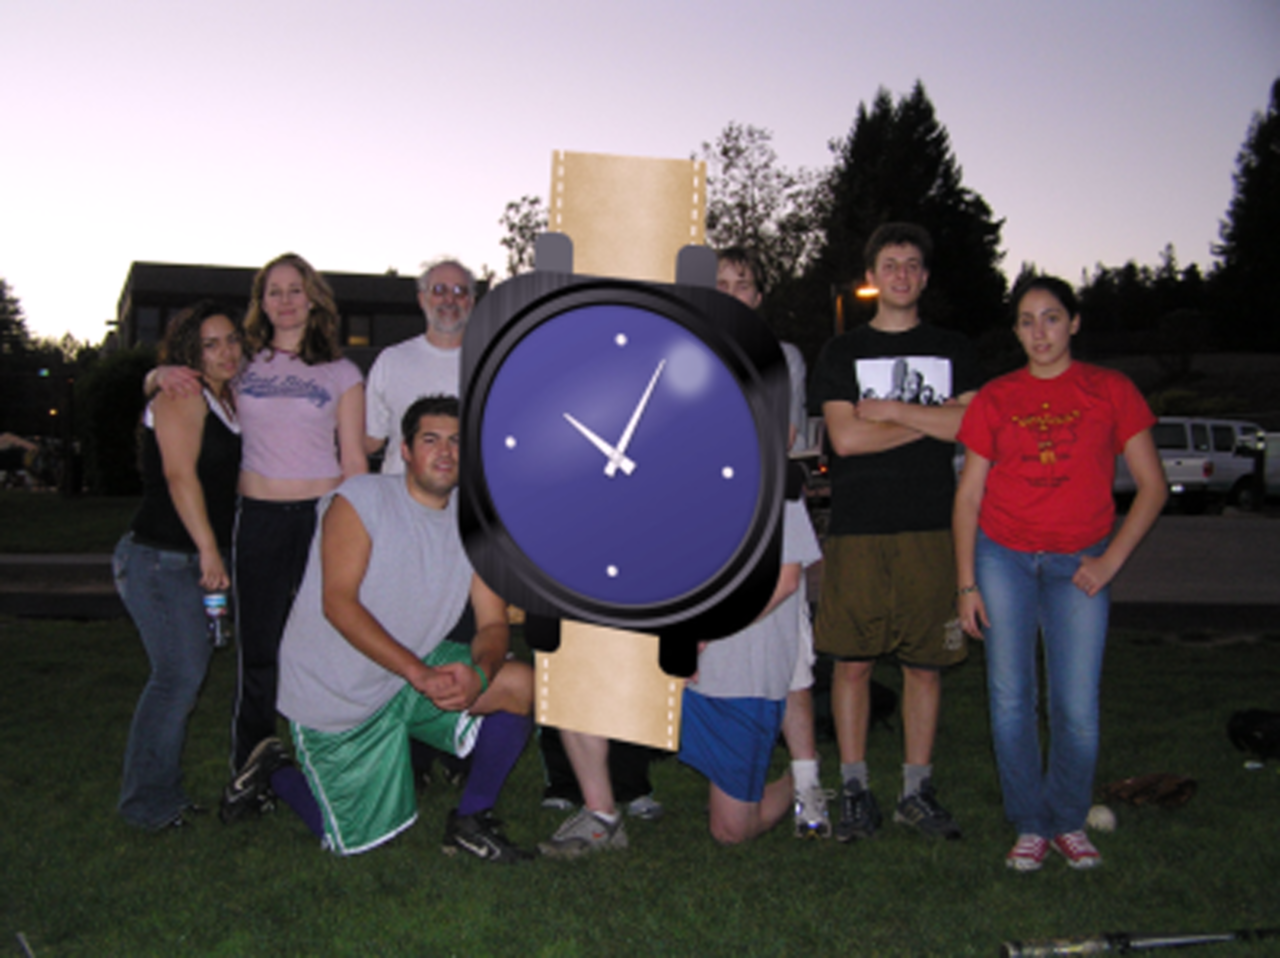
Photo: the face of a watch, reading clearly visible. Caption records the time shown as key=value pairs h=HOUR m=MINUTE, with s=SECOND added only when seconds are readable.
h=10 m=4
